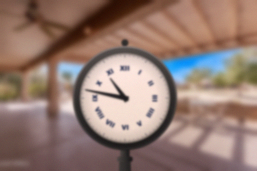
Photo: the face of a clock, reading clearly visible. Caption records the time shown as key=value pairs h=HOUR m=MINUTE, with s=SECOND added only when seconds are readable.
h=10 m=47
